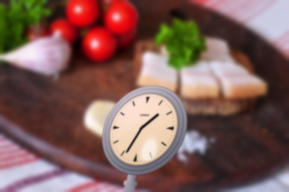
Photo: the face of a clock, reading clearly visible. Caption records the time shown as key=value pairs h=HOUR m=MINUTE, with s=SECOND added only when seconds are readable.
h=1 m=34
